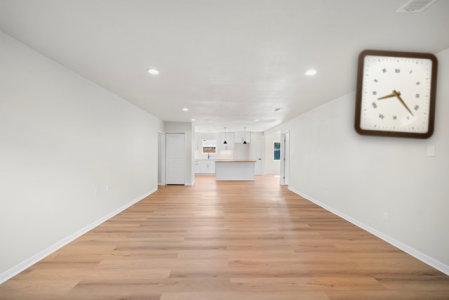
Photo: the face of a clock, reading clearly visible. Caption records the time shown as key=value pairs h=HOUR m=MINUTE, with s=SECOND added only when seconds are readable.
h=8 m=23
